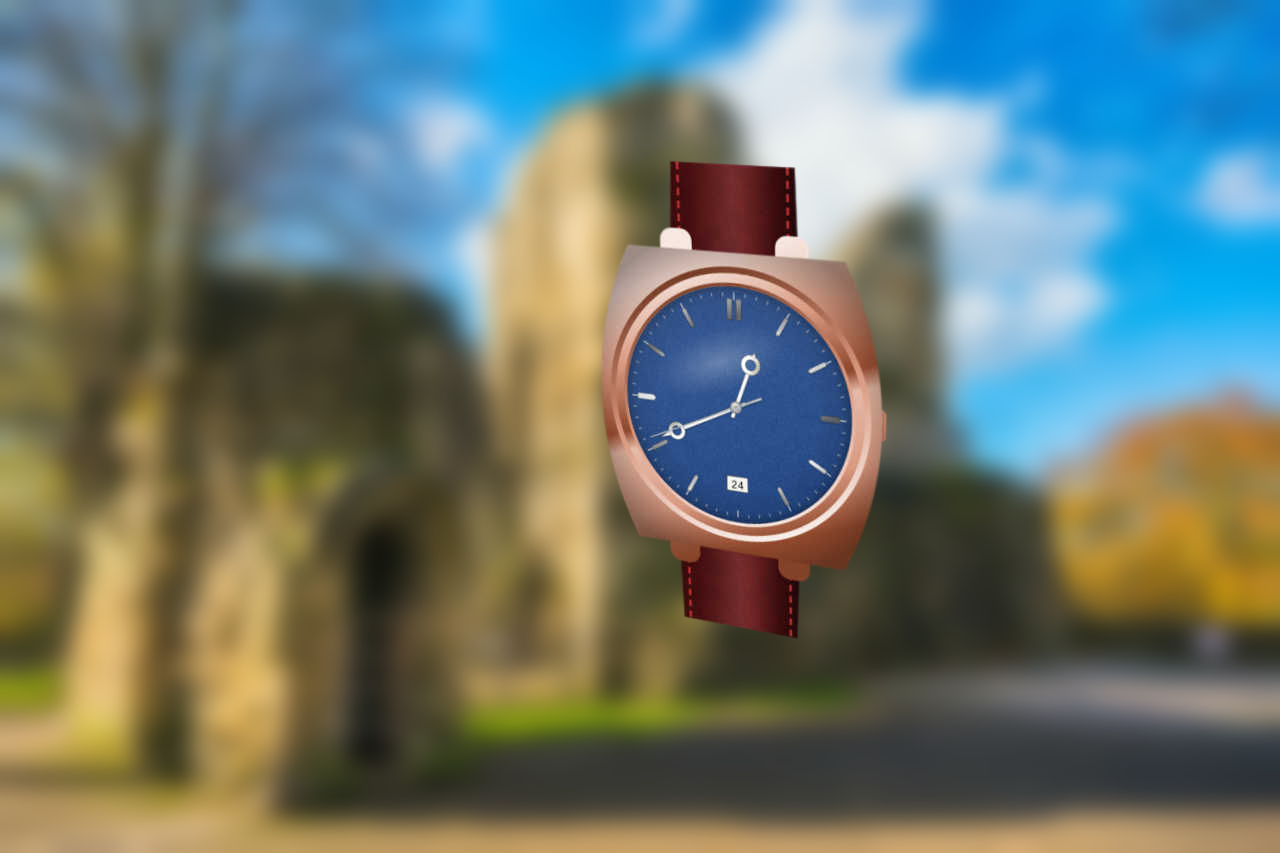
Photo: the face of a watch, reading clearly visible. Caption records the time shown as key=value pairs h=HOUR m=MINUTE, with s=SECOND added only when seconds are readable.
h=12 m=40 s=41
